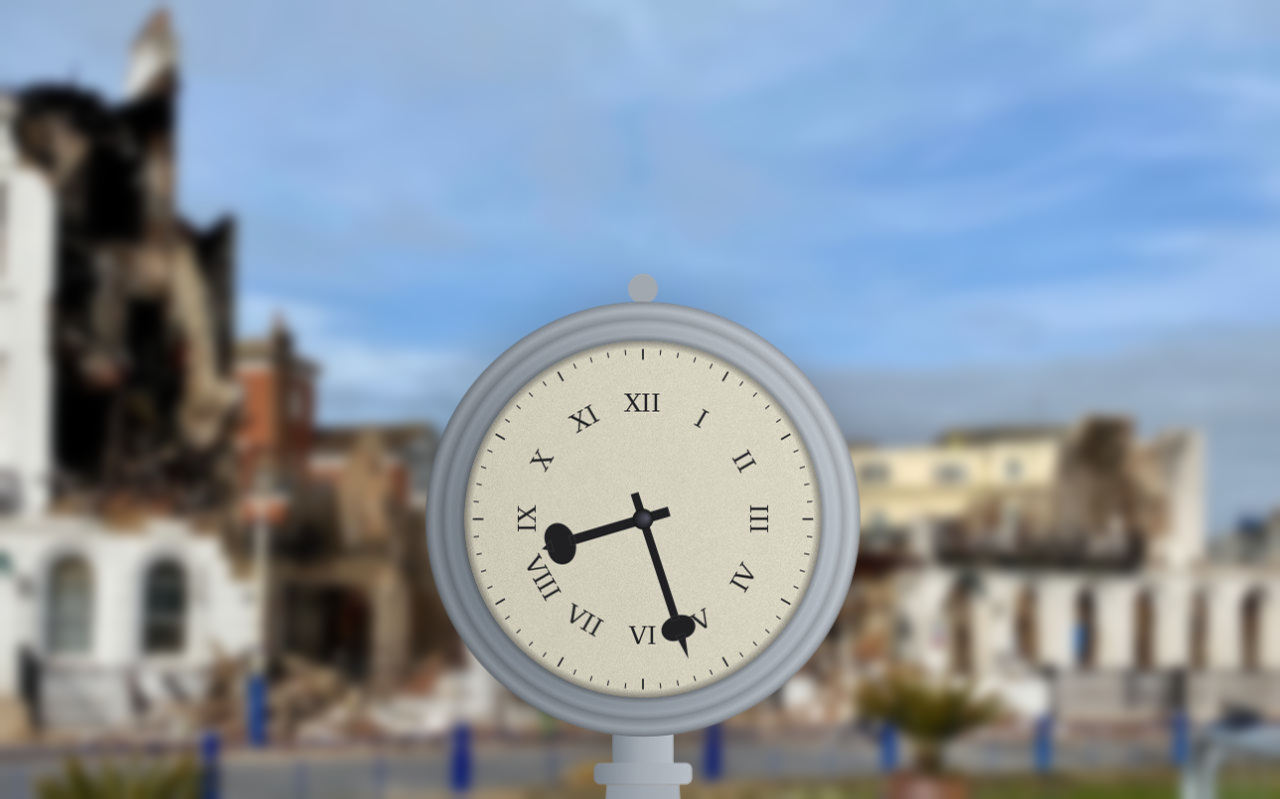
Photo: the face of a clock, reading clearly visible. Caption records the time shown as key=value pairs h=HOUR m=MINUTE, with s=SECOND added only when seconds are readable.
h=8 m=27
